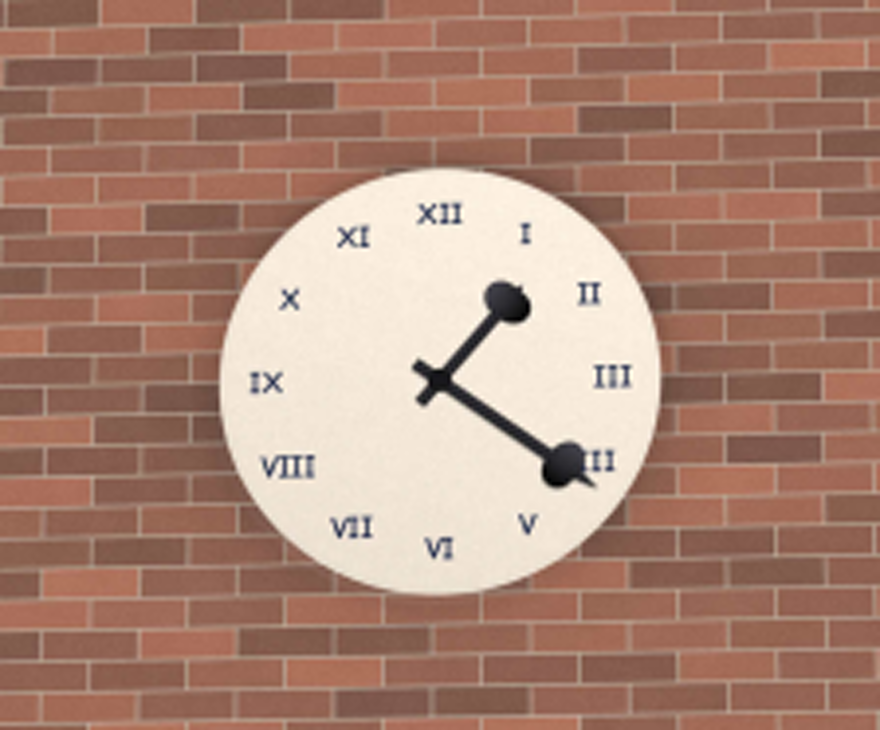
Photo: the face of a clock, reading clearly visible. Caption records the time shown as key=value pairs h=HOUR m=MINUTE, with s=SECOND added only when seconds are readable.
h=1 m=21
